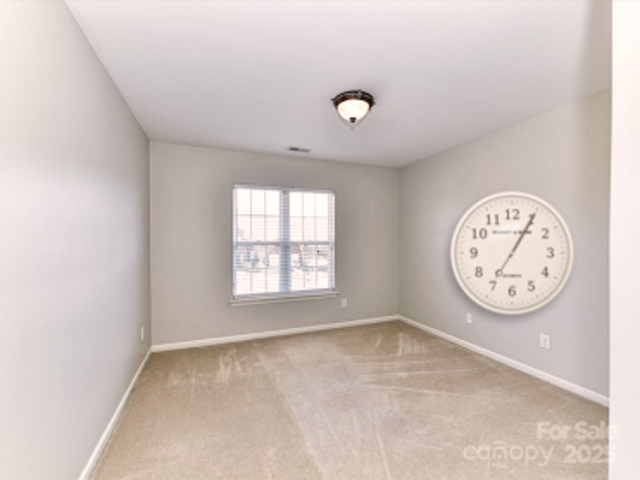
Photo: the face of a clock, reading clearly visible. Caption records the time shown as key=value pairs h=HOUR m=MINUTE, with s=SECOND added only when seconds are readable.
h=7 m=5
